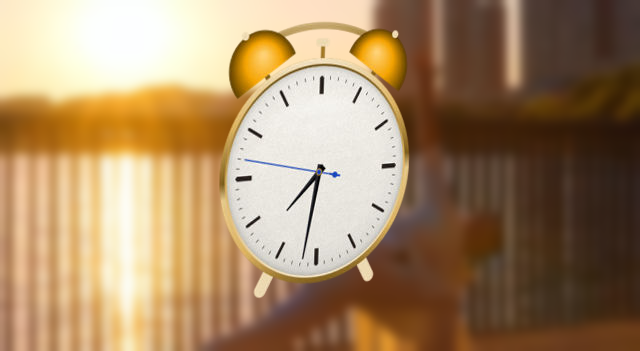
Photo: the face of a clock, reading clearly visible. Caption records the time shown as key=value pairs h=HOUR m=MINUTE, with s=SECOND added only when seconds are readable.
h=7 m=31 s=47
